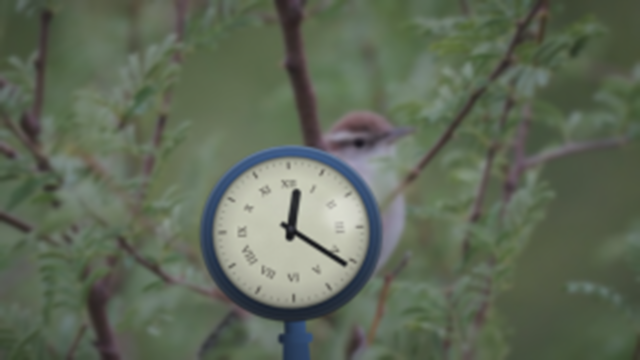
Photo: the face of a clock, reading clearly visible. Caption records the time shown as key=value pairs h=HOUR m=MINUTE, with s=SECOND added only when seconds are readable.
h=12 m=21
